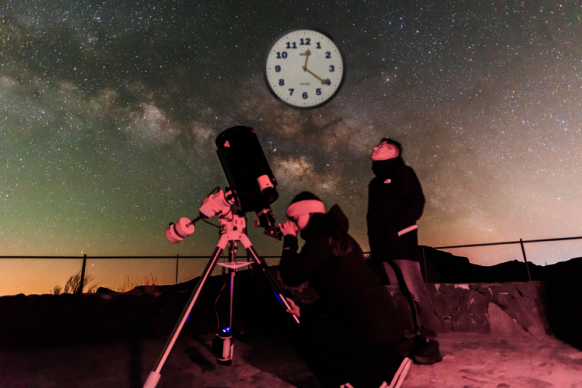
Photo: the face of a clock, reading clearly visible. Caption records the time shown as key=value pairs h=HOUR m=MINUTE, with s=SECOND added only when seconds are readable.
h=12 m=21
